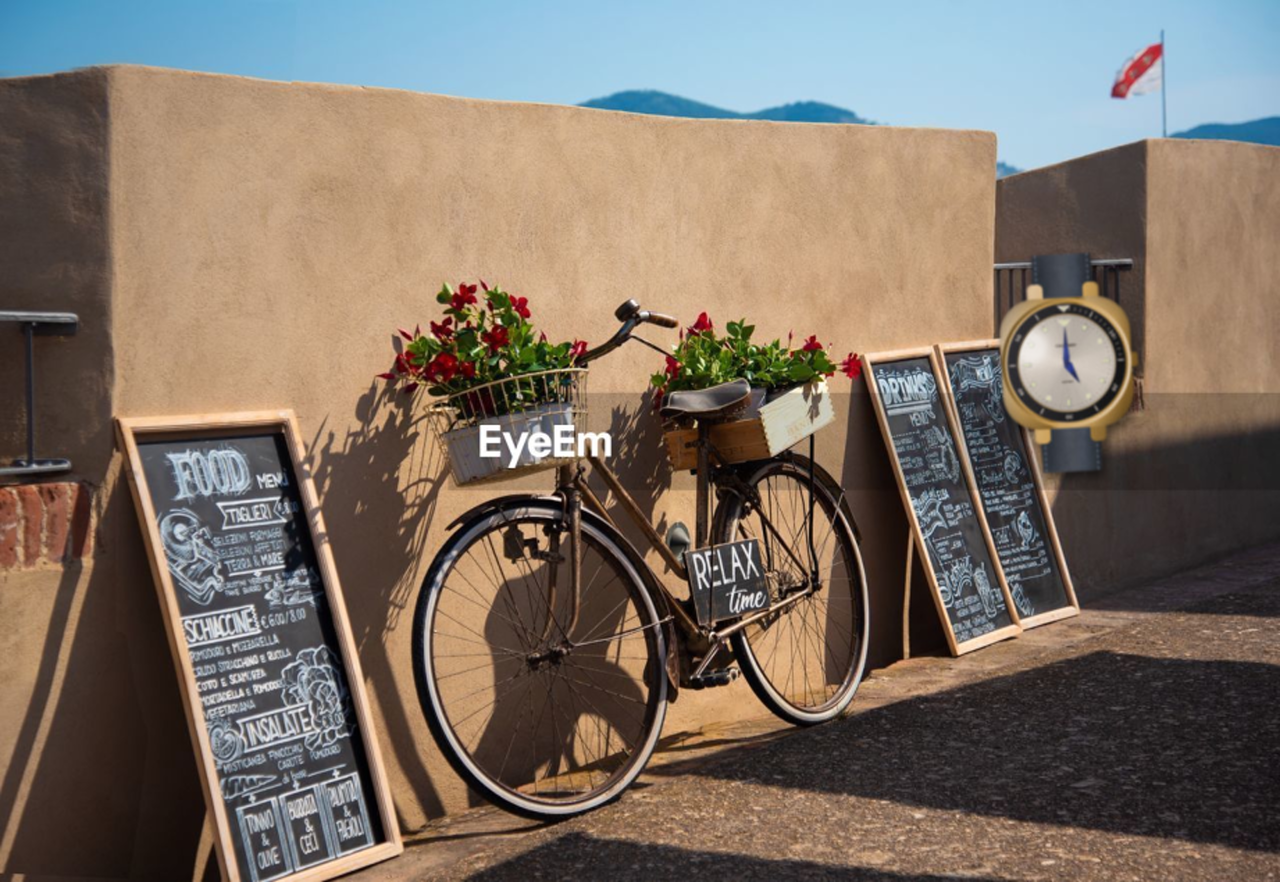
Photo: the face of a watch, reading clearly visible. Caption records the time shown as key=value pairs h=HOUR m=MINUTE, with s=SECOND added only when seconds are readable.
h=5 m=0
